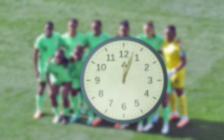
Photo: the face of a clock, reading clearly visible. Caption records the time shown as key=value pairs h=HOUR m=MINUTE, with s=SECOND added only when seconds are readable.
h=12 m=3
